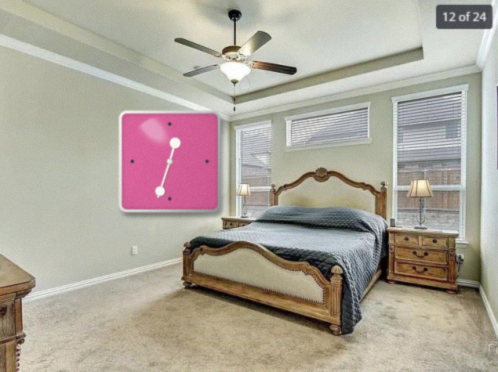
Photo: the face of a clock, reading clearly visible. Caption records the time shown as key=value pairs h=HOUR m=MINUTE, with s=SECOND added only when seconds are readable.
h=12 m=33
